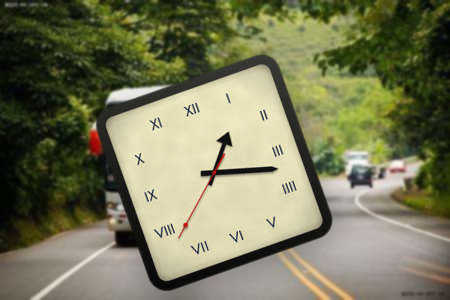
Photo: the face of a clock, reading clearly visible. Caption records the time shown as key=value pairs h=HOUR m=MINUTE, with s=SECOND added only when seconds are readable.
h=1 m=17 s=38
